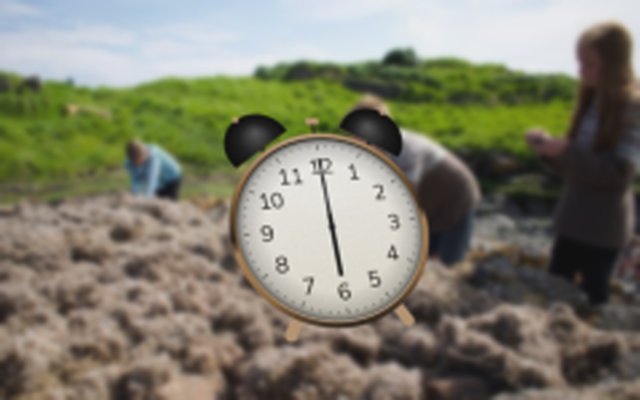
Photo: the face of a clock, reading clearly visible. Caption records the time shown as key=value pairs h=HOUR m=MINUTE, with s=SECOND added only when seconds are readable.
h=6 m=0
